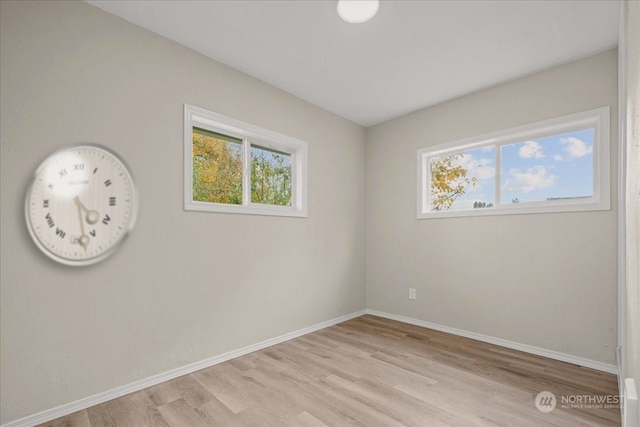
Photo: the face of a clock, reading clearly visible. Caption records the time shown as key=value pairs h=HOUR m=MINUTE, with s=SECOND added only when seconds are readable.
h=4 m=28
